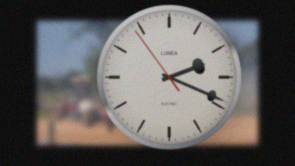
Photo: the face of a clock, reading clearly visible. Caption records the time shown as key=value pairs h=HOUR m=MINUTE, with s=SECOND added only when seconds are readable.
h=2 m=18 s=54
